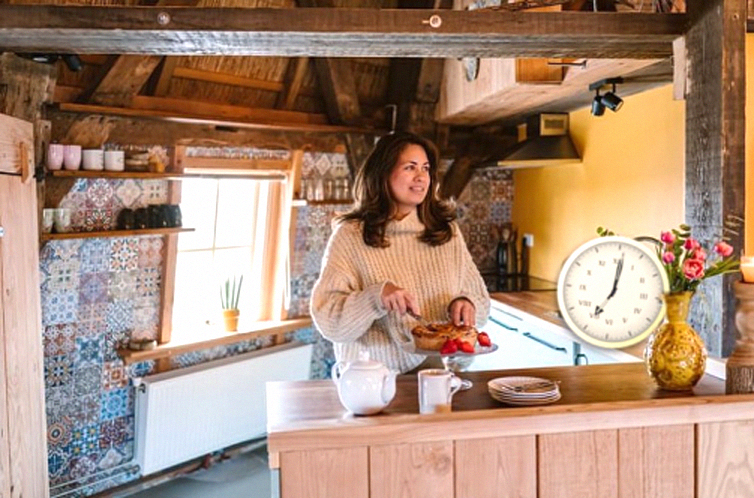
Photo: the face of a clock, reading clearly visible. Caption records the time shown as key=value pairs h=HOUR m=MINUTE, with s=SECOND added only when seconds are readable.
h=7 m=1
